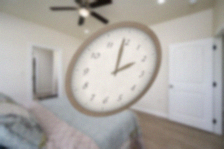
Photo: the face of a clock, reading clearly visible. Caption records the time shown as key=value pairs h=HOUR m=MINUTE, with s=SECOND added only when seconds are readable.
h=1 m=59
